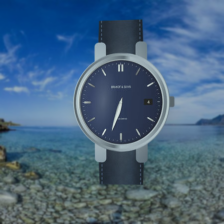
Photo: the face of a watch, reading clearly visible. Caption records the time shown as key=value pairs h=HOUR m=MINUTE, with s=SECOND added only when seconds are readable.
h=6 m=33
